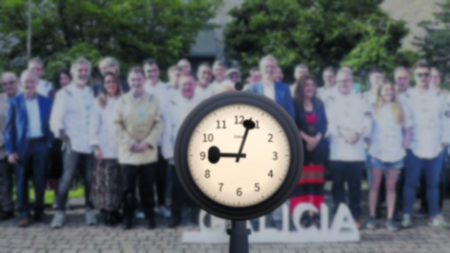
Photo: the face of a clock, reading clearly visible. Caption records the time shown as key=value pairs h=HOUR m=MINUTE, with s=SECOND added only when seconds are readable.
h=9 m=3
